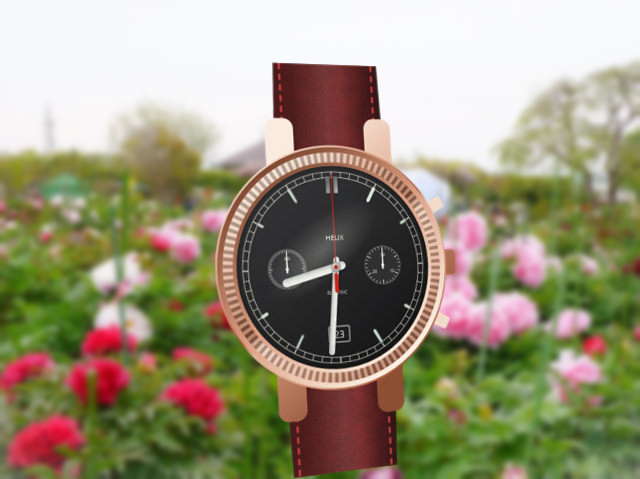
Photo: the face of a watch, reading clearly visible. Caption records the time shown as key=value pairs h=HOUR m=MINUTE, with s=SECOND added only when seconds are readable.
h=8 m=31
